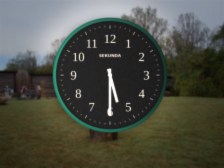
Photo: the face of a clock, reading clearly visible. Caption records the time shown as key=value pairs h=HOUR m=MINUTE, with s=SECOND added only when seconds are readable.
h=5 m=30
